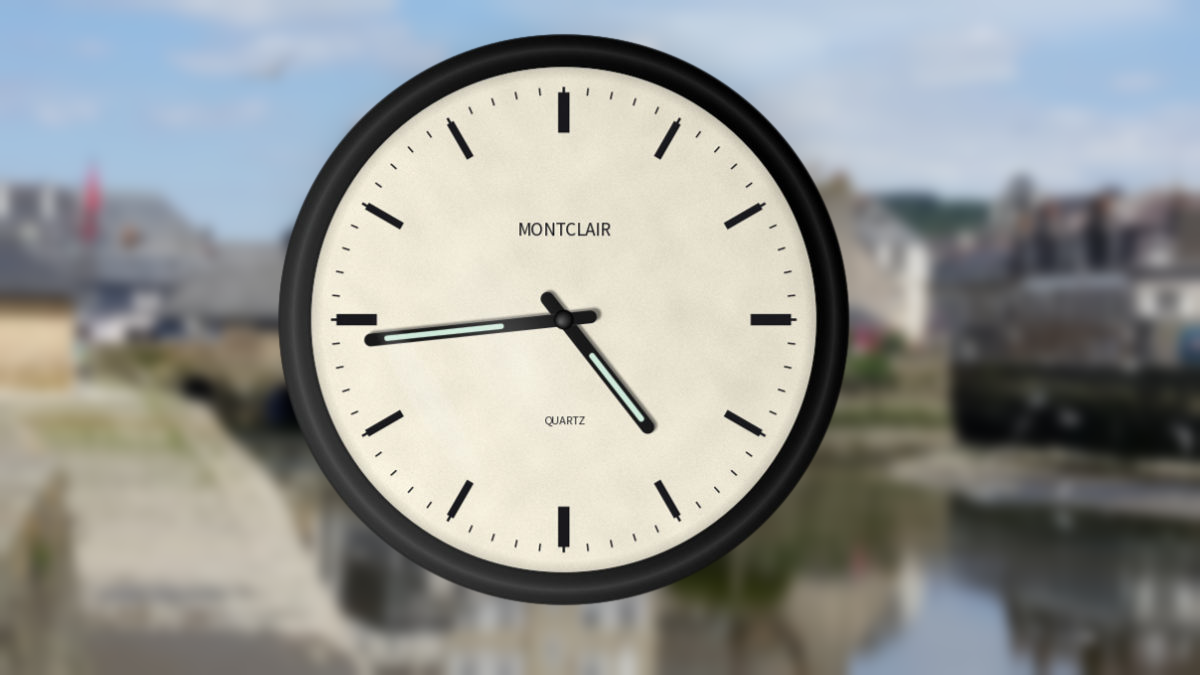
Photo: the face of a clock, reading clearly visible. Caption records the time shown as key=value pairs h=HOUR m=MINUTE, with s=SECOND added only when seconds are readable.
h=4 m=44
